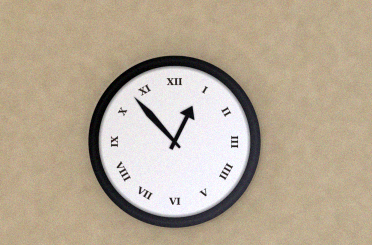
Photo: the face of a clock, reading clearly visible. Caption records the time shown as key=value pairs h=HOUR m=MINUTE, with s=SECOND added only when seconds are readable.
h=12 m=53
